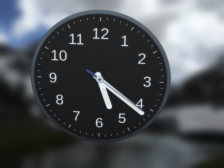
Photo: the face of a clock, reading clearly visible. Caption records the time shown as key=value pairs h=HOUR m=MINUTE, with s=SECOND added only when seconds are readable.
h=5 m=21 s=21
